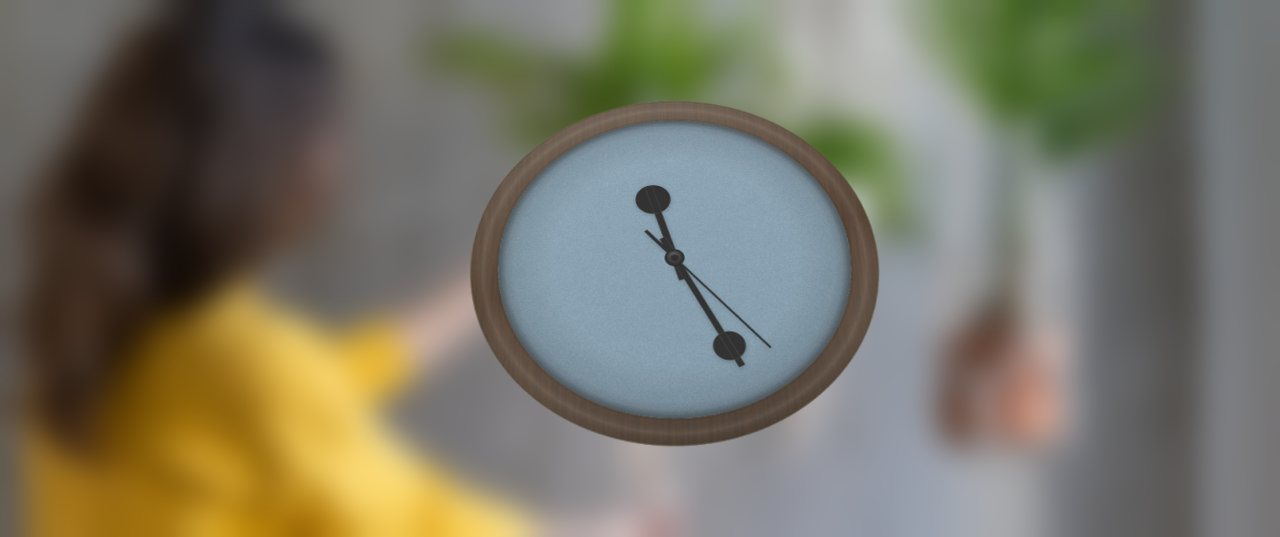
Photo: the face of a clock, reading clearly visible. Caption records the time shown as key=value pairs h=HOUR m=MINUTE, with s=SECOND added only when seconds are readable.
h=11 m=25 s=23
